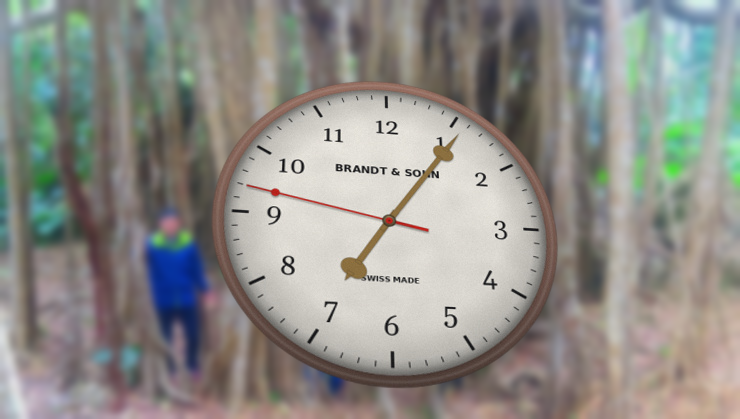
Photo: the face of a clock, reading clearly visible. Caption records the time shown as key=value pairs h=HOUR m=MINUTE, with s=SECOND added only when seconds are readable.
h=7 m=5 s=47
